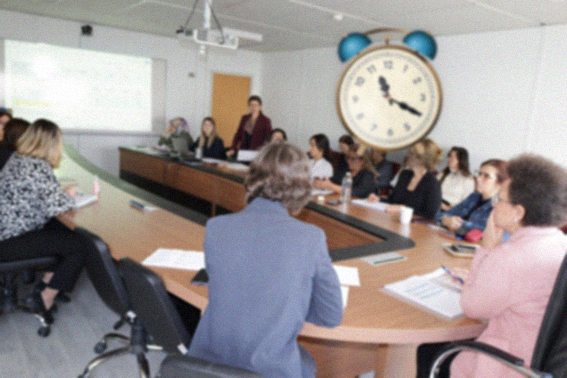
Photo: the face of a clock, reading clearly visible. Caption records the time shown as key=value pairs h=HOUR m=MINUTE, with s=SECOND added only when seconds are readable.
h=11 m=20
